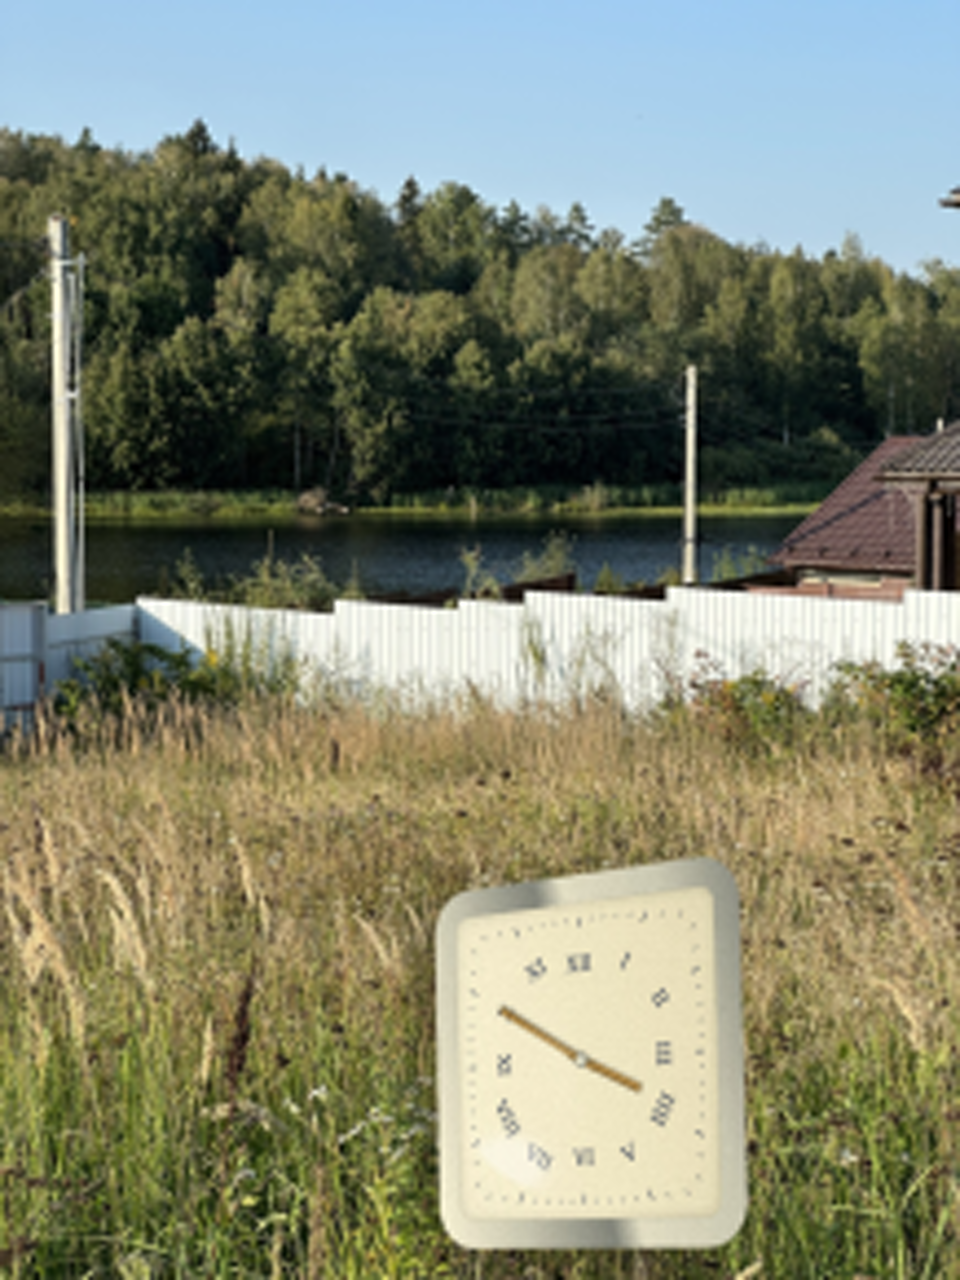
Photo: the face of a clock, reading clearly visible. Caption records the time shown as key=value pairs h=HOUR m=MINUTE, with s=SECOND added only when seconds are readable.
h=3 m=50
